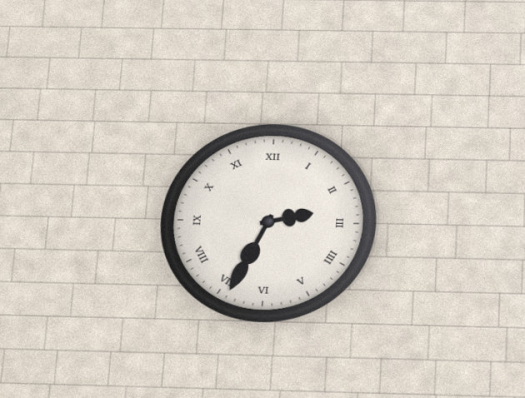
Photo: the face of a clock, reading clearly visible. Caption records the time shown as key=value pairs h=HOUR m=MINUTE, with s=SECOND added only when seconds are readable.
h=2 m=34
